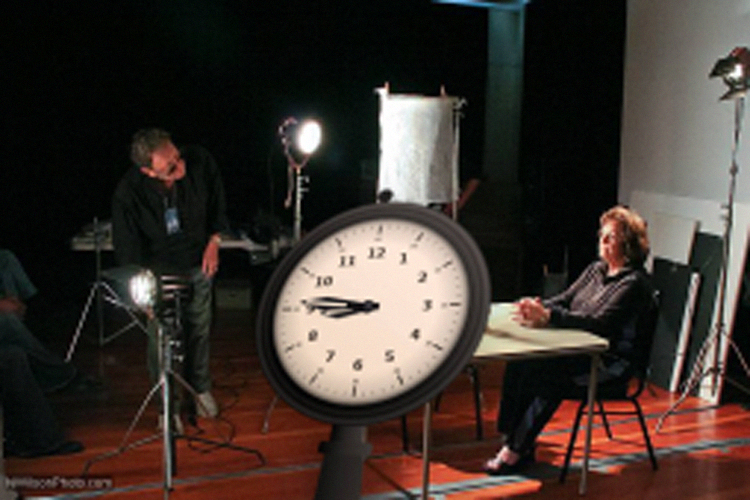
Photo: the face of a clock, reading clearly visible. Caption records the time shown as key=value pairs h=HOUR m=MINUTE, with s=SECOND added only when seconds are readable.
h=8 m=46
